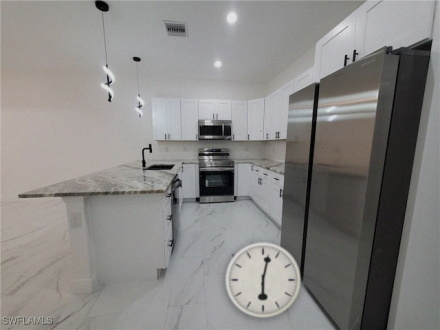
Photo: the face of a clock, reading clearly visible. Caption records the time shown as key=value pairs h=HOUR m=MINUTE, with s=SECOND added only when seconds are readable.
h=6 m=2
